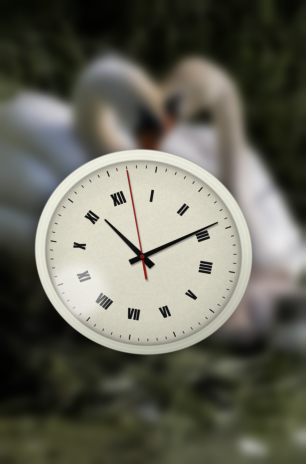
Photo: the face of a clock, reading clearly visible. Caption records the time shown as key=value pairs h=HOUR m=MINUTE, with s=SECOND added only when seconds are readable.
h=11 m=14 s=2
